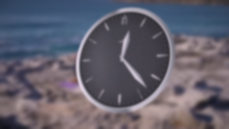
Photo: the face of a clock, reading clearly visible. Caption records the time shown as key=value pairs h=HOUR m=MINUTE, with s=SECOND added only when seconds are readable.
h=12 m=23
